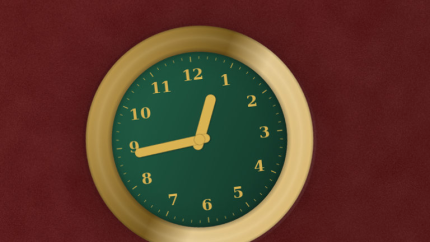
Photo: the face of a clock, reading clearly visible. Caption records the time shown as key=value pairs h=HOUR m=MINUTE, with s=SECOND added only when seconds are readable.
h=12 m=44
